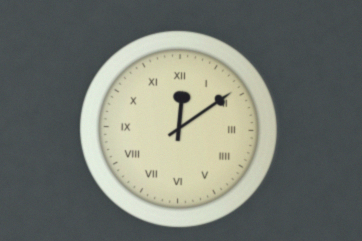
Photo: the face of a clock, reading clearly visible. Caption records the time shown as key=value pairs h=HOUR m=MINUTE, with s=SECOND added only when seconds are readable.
h=12 m=9
